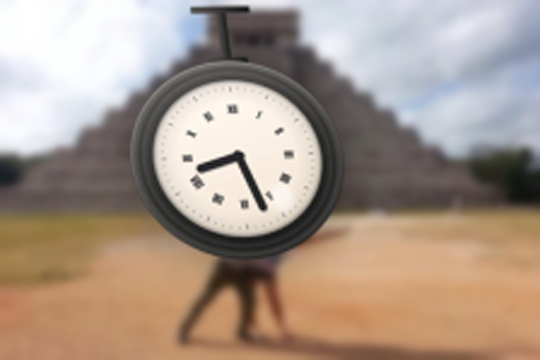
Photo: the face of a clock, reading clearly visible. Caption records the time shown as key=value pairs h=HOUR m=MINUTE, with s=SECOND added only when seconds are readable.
h=8 m=27
